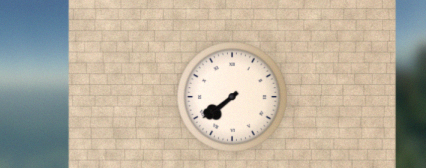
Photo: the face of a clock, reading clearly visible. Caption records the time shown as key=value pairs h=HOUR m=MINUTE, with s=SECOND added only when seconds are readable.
h=7 m=39
